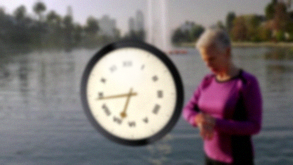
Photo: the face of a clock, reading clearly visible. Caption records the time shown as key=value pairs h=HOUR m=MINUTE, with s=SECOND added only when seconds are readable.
h=6 m=44
